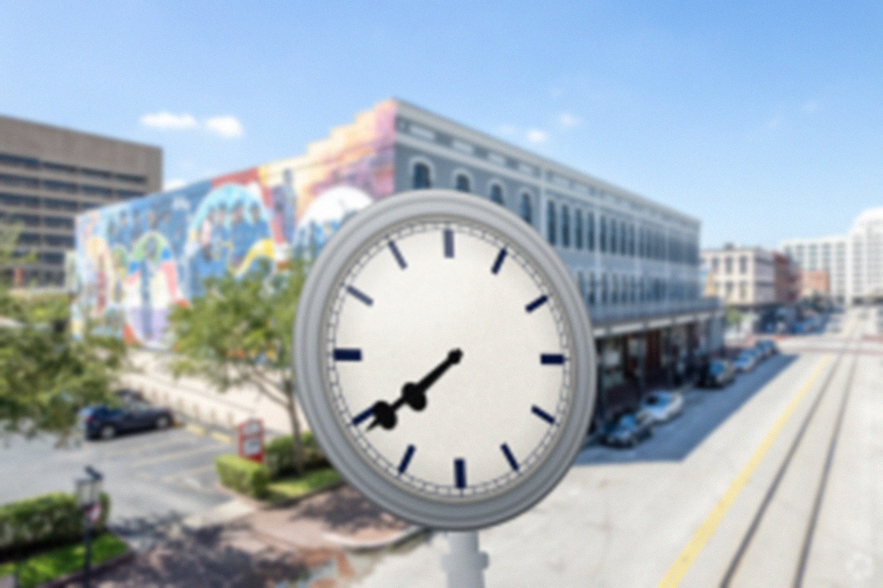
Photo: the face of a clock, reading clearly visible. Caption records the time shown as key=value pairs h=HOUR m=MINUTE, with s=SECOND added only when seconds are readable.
h=7 m=39
